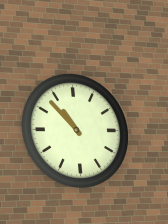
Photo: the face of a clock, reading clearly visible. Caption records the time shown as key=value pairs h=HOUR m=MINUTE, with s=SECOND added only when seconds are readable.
h=10 m=53
